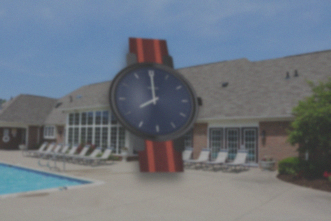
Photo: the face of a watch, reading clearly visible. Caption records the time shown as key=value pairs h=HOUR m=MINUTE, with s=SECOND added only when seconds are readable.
h=8 m=0
